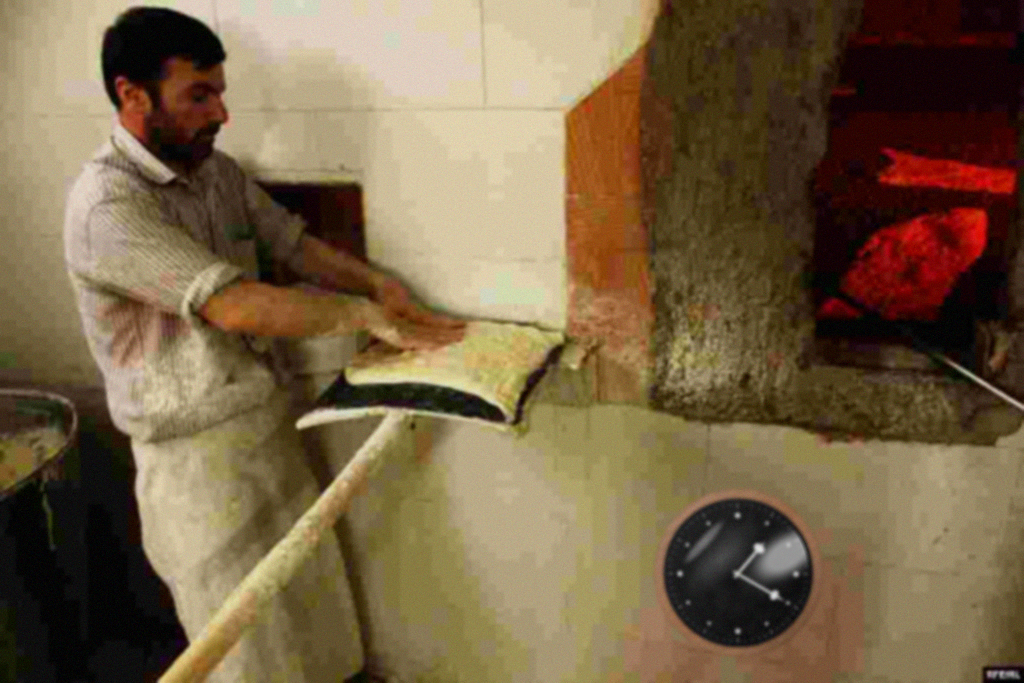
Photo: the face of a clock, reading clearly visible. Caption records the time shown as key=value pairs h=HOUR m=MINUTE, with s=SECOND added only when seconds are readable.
h=1 m=20
